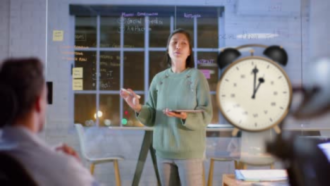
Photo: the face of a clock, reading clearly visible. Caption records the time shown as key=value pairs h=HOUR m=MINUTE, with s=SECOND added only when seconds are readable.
h=1 m=1
